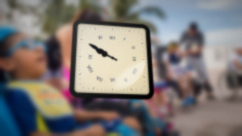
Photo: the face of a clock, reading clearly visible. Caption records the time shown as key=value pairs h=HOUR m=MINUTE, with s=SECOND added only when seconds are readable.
h=9 m=50
